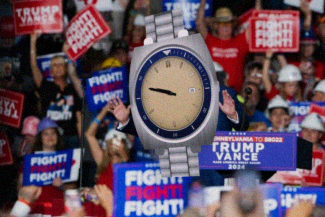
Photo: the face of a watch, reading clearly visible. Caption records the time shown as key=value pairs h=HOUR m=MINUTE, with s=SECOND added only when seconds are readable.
h=9 m=48
